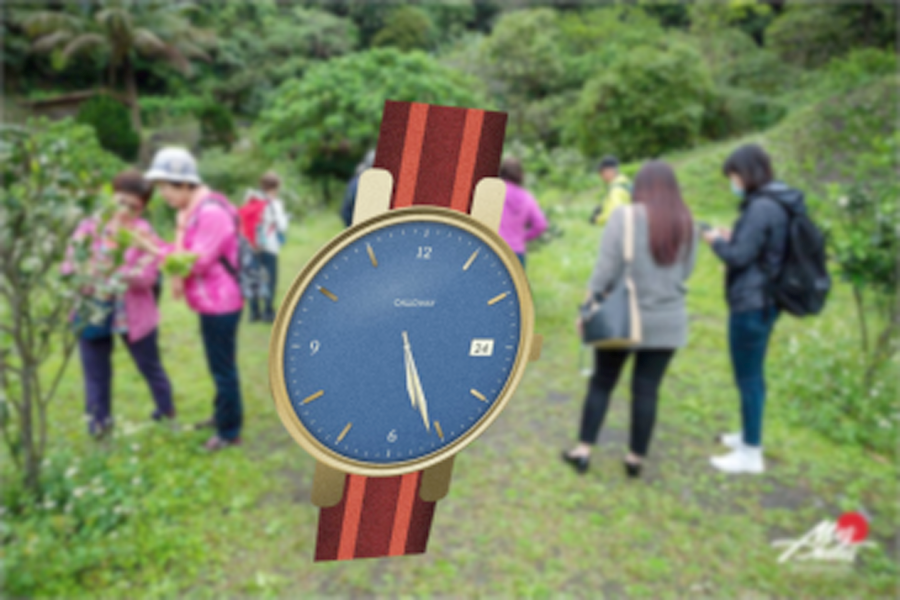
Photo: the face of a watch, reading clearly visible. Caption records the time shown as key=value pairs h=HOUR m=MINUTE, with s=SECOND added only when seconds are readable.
h=5 m=26
